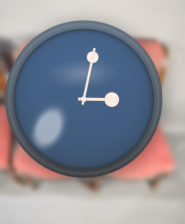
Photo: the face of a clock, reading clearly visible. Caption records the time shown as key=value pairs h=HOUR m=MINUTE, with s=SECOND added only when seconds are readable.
h=3 m=2
